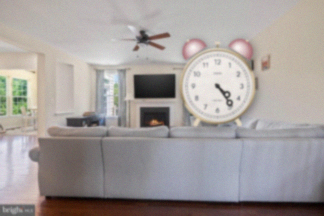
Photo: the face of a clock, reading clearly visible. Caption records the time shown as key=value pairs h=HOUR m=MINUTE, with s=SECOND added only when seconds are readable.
h=4 m=24
